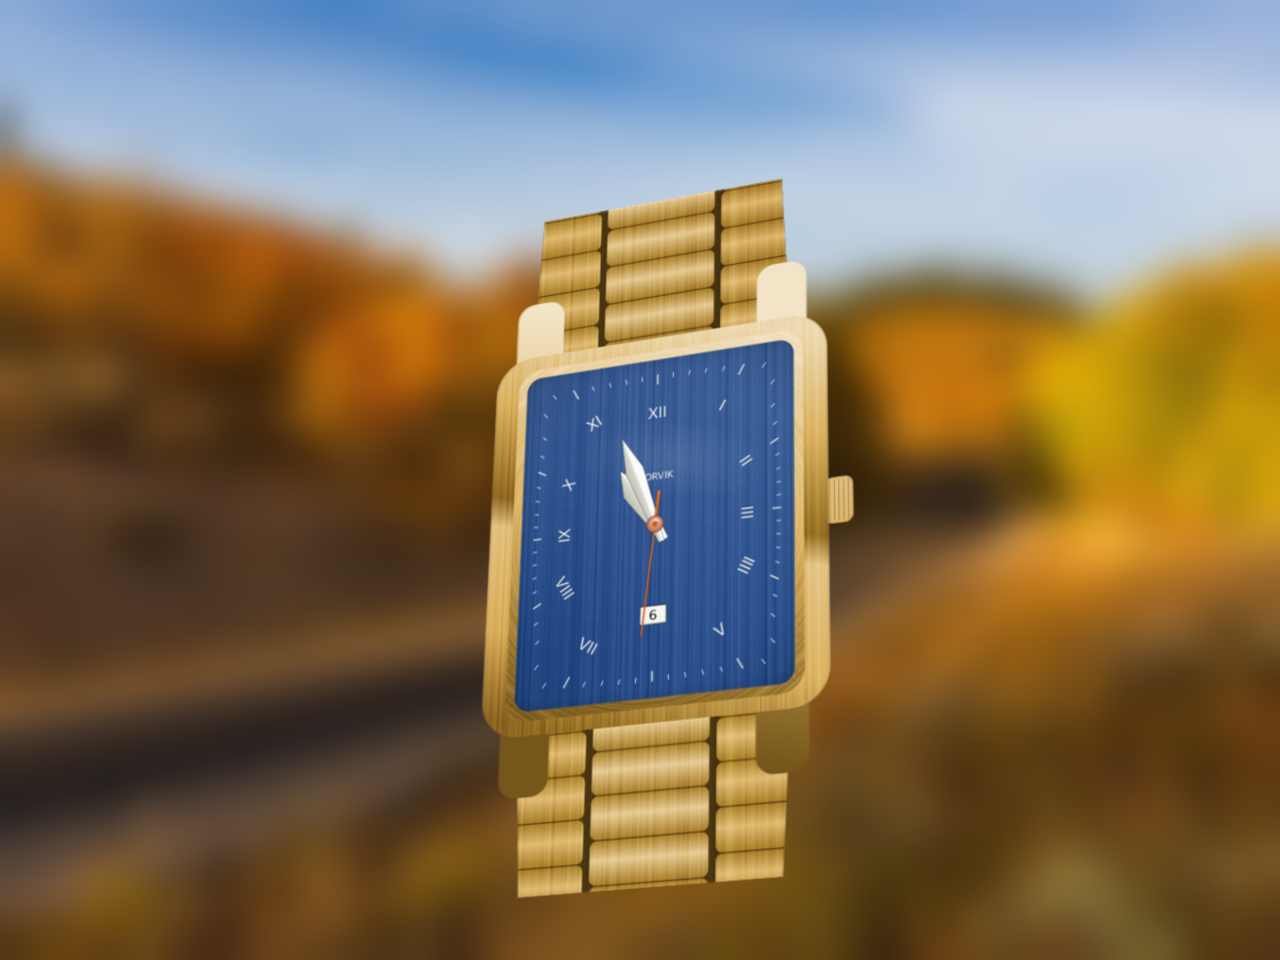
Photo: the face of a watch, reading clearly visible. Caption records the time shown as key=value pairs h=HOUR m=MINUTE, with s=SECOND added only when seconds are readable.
h=10 m=56 s=31
